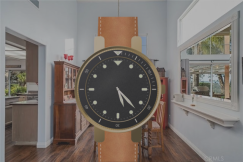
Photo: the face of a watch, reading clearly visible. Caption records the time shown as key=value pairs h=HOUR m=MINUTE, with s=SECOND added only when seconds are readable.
h=5 m=23
